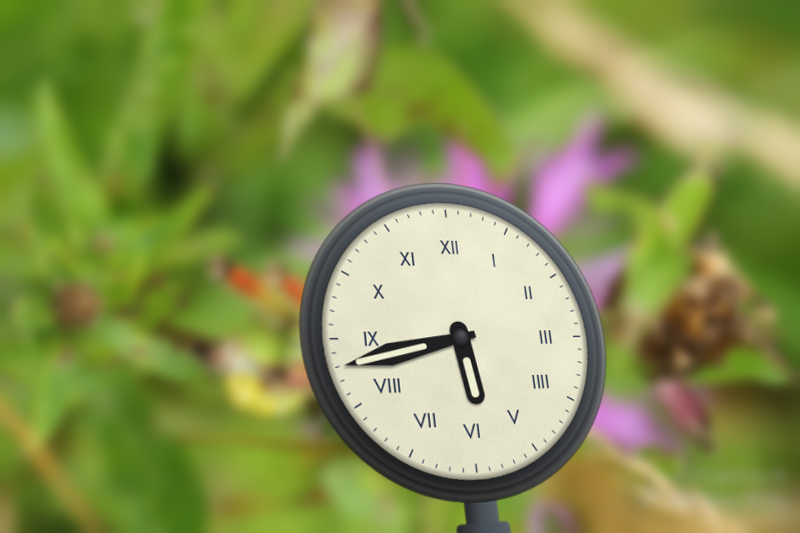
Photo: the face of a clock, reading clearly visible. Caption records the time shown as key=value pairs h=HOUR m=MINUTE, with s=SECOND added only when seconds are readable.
h=5 m=43
